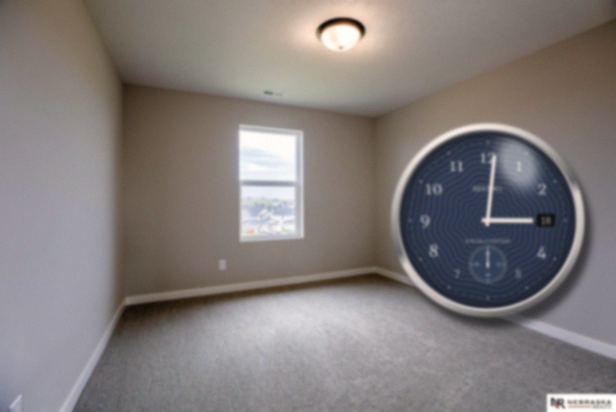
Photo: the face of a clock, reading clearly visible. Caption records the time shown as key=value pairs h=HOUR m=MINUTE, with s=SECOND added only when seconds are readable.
h=3 m=1
